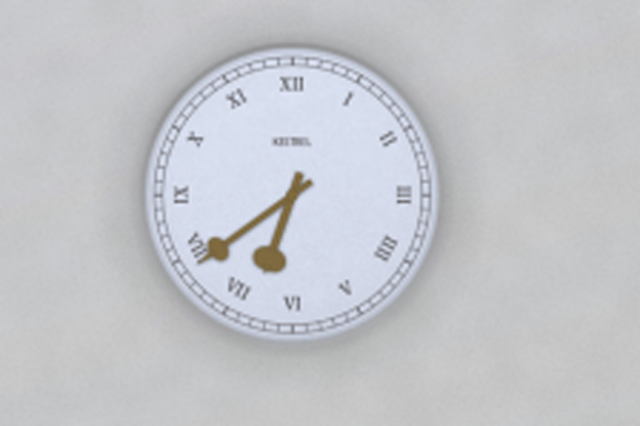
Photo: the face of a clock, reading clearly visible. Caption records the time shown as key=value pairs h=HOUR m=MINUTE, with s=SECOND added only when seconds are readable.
h=6 m=39
